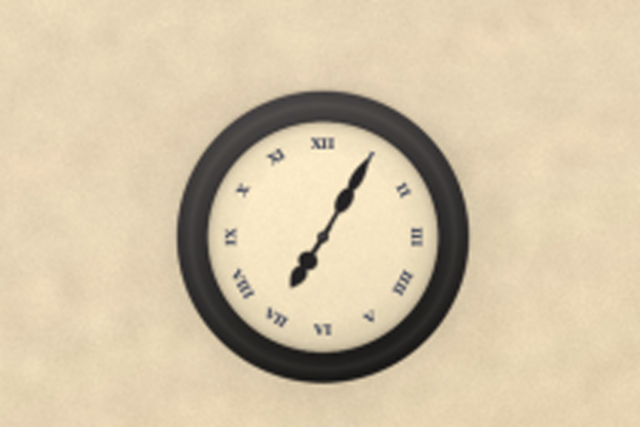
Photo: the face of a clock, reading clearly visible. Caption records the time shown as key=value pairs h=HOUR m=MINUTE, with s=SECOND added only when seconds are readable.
h=7 m=5
